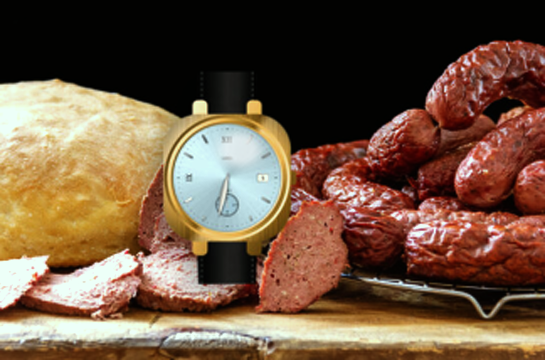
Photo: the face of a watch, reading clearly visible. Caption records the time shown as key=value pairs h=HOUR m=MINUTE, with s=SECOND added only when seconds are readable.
h=6 m=32
